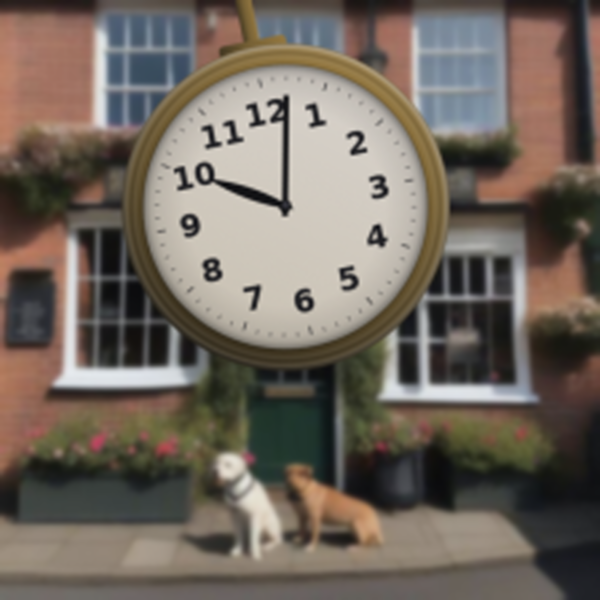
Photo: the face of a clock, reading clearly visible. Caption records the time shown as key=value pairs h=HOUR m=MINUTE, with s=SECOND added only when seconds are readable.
h=10 m=2
